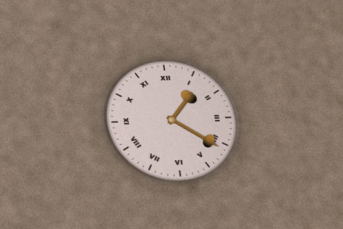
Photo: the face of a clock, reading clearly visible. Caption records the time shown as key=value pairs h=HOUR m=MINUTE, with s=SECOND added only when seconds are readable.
h=1 m=21
